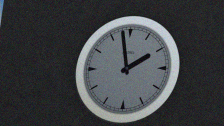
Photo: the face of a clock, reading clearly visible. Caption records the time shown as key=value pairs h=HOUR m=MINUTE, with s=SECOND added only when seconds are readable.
h=1 m=58
